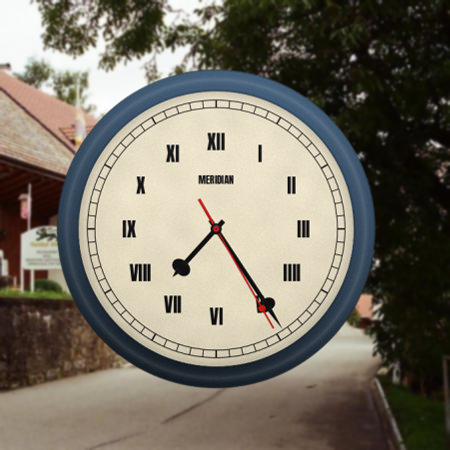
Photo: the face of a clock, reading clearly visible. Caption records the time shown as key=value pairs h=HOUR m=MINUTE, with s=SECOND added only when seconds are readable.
h=7 m=24 s=25
